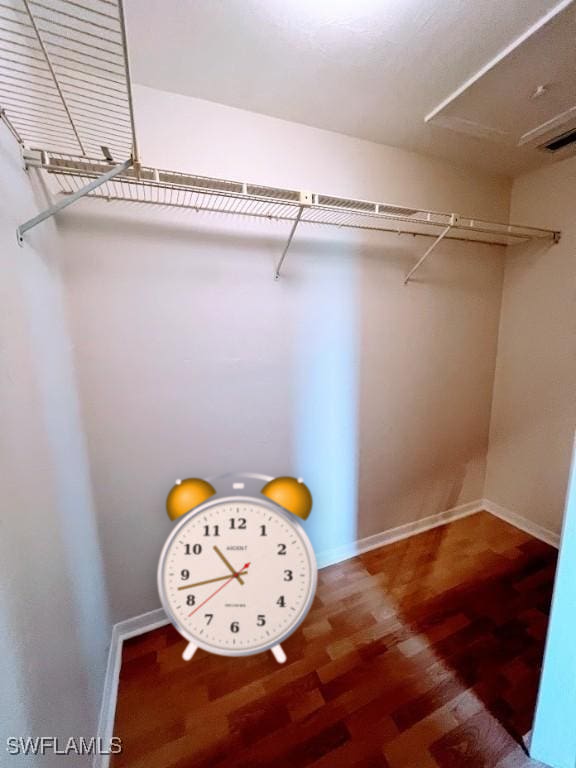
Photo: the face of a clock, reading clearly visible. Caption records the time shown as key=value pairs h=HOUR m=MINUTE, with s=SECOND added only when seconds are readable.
h=10 m=42 s=38
